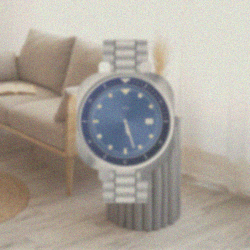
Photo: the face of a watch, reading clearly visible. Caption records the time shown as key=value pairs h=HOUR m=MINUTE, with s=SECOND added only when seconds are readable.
h=5 m=27
